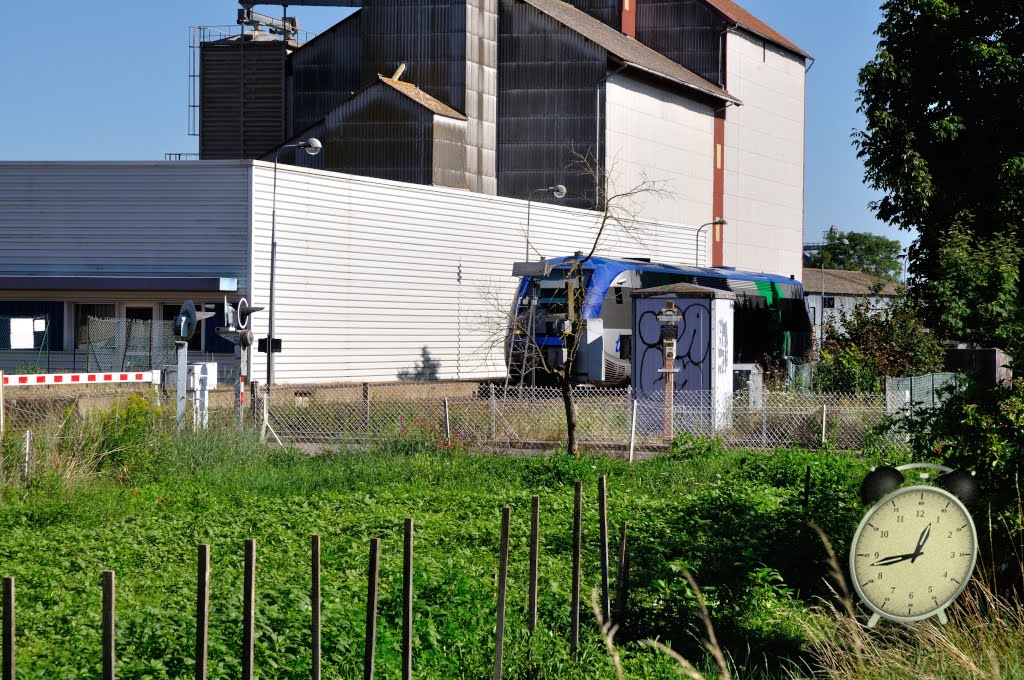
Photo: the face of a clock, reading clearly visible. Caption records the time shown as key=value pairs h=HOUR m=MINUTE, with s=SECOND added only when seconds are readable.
h=12 m=43
